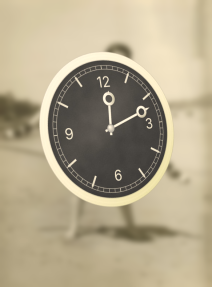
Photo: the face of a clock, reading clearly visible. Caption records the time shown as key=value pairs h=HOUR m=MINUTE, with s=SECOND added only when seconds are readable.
h=12 m=12
